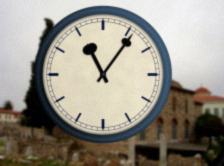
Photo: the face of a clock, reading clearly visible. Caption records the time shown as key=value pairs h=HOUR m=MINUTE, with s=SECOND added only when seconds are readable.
h=11 m=6
